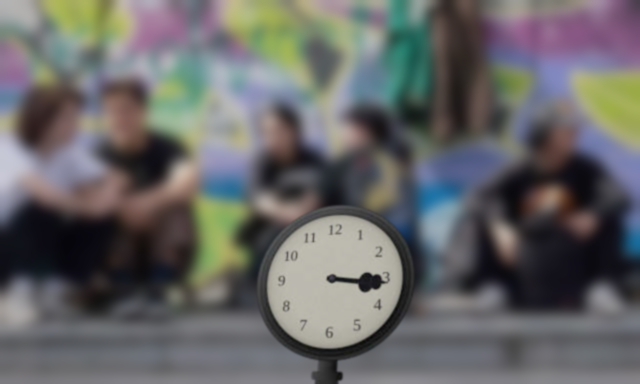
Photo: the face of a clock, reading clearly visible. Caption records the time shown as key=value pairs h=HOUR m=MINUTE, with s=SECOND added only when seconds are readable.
h=3 m=16
